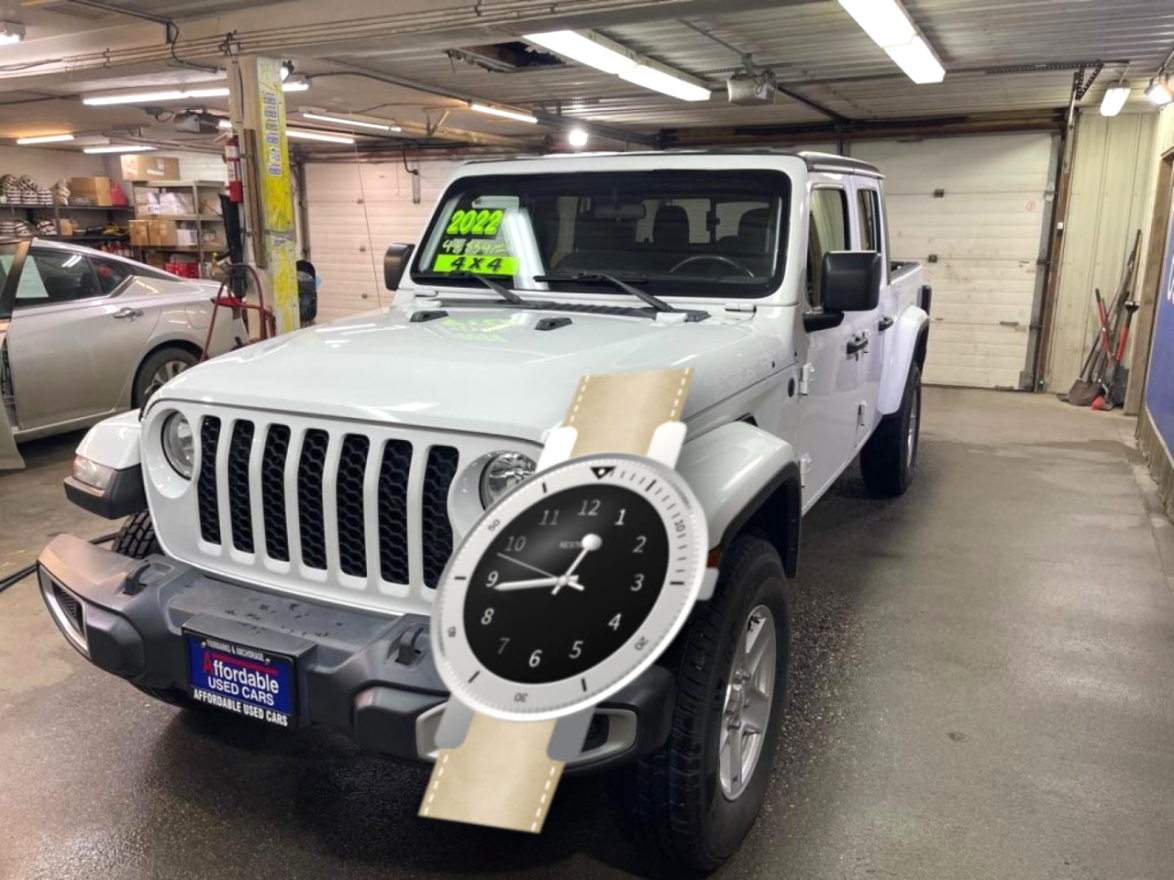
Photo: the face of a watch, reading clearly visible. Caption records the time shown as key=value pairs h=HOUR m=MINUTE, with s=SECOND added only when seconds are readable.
h=12 m=43 s=48
